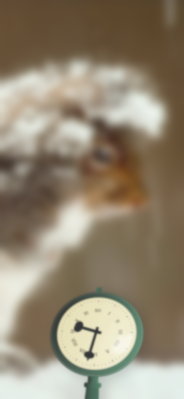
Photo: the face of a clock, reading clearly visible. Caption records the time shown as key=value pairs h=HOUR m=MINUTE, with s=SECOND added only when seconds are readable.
h=9 m=32
